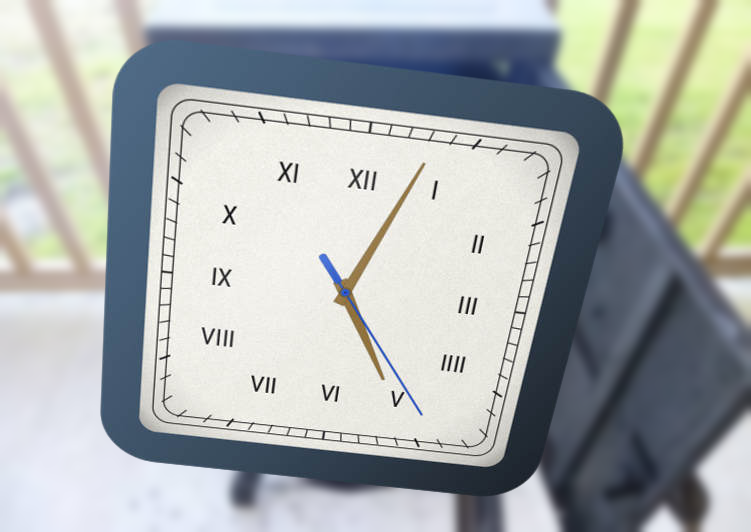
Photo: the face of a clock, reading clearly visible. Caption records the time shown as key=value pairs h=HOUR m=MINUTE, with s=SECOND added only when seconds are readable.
h=5 m=3 s=24
